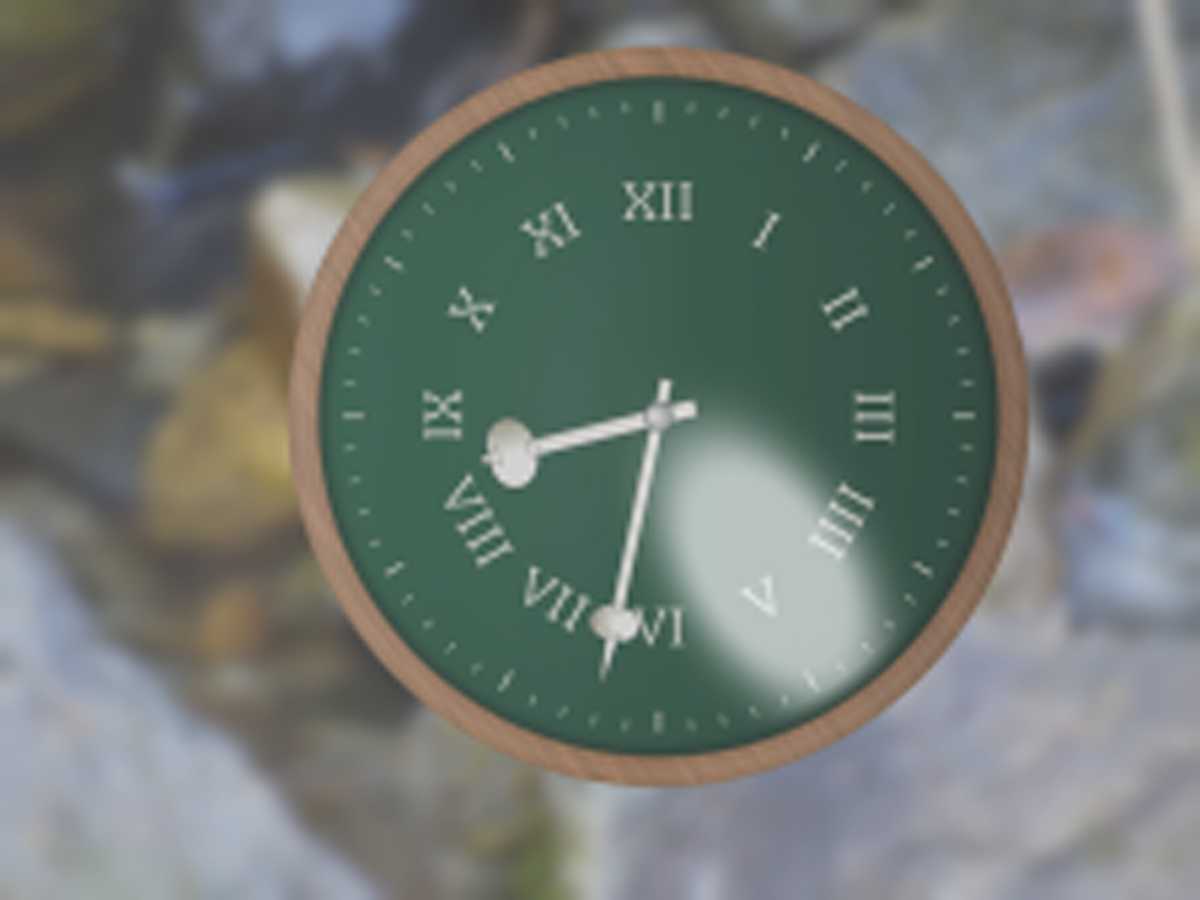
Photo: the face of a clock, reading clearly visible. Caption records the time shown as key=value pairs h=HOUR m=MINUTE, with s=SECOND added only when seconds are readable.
h=8 m=32
